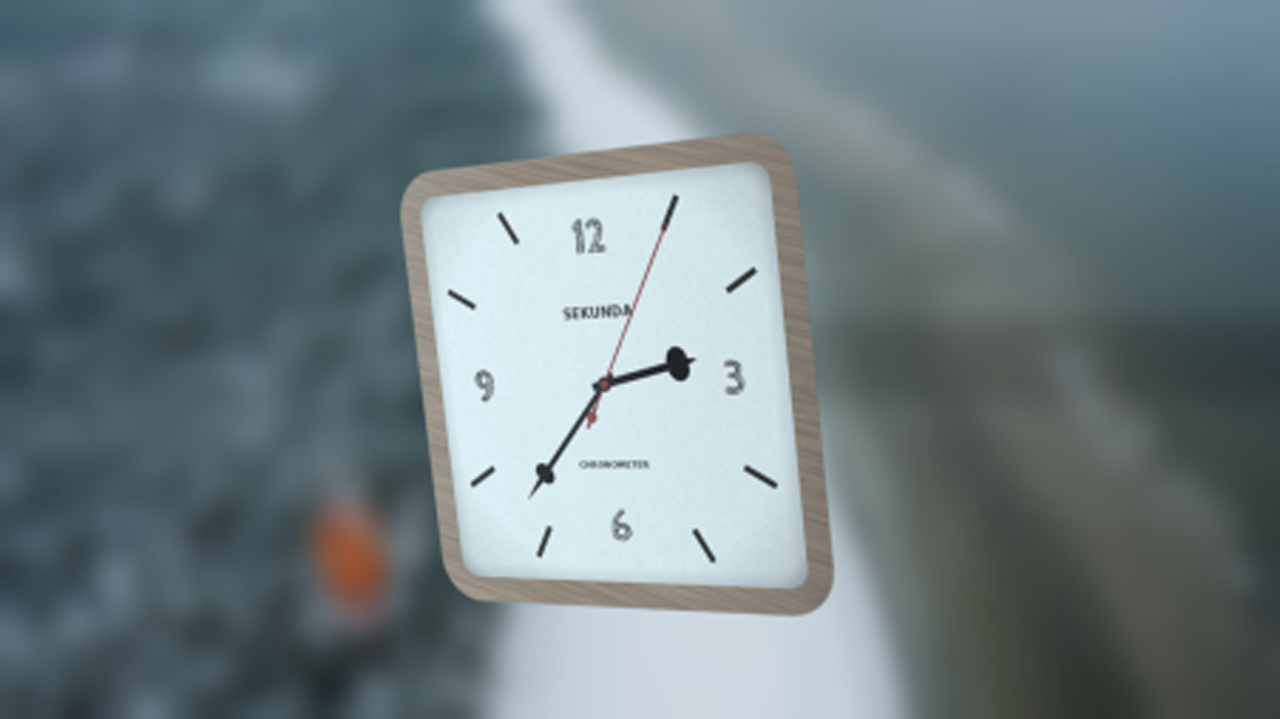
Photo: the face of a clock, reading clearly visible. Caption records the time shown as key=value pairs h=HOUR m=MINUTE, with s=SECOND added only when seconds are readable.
h=2 m=37 s=5
